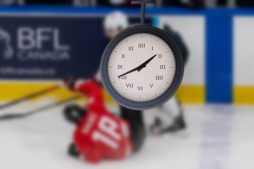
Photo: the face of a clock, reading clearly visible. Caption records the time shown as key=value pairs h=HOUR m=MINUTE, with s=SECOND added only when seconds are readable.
h=1 m=41
